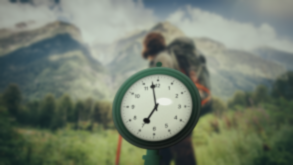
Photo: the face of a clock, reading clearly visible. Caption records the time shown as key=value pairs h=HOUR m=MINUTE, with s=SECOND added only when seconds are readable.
h=6 m=58
